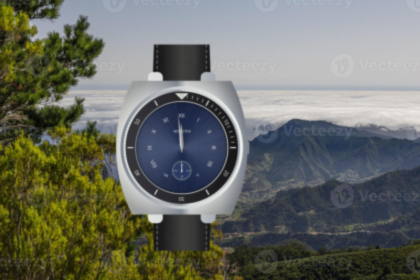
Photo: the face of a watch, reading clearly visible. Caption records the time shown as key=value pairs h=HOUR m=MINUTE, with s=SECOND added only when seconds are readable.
h=11 m=59
